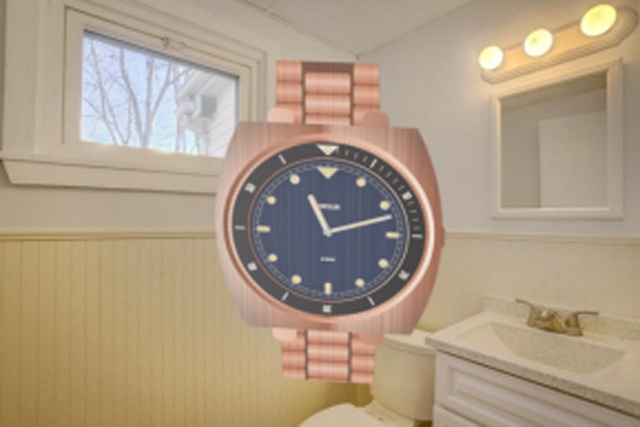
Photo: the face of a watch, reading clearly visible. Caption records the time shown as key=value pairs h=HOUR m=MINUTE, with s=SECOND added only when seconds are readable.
h=11 m=12
